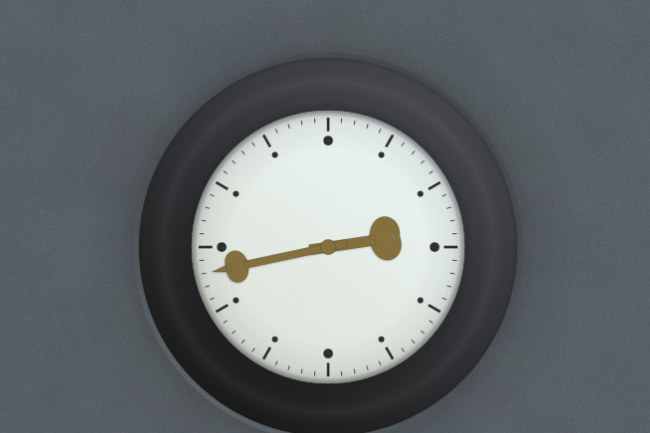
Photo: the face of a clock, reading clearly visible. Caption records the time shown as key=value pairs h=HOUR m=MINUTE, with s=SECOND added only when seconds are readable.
h=2 m=43
